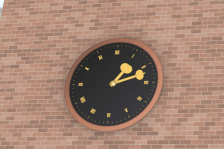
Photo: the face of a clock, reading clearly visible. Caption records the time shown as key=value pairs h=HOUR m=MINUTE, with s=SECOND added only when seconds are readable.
h=1 m=12
